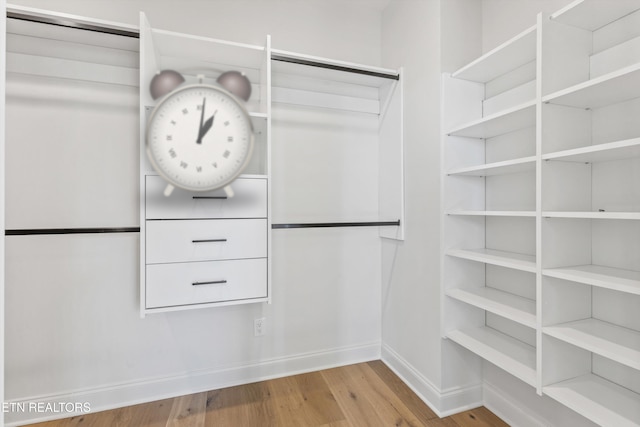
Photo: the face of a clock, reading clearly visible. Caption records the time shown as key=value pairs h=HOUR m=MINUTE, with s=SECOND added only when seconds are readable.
h=1 m=1
